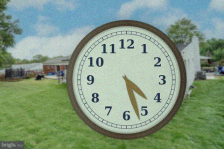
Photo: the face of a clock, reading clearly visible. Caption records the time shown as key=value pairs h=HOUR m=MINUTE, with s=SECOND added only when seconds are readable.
h=4 m=27
